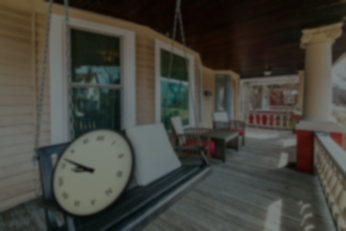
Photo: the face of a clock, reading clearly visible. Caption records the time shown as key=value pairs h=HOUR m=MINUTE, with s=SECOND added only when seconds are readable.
h=8 m=47
